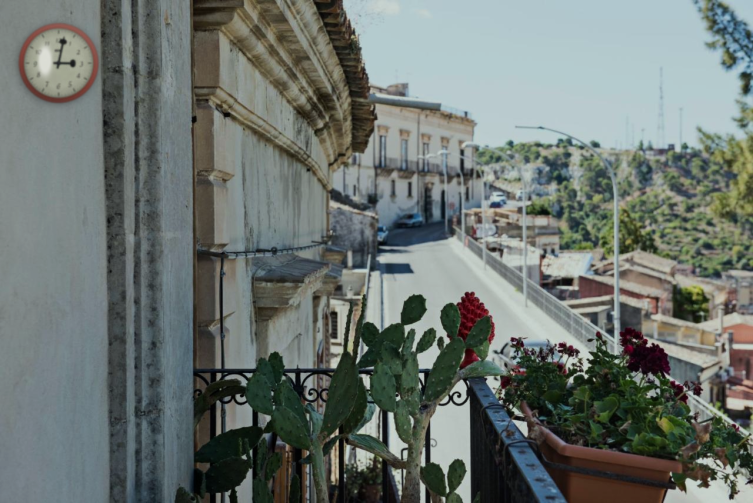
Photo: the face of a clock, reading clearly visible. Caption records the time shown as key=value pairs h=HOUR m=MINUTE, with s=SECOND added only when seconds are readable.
h=3 m=2
